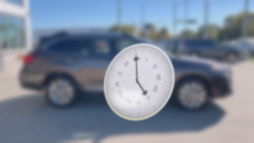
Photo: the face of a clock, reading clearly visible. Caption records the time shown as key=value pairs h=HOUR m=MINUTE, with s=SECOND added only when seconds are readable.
h=5 m=0
